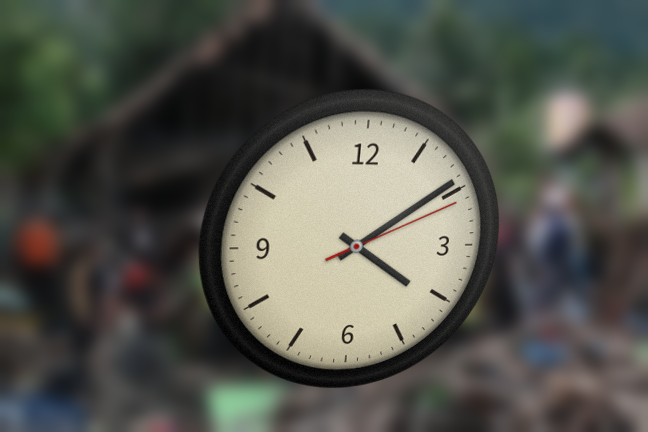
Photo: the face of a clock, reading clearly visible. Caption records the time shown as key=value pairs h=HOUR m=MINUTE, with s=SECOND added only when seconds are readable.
h=4 m=9 s=11
